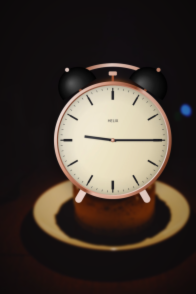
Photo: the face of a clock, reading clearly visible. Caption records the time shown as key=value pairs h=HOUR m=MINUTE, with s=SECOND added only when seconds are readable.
h=9 m=15
